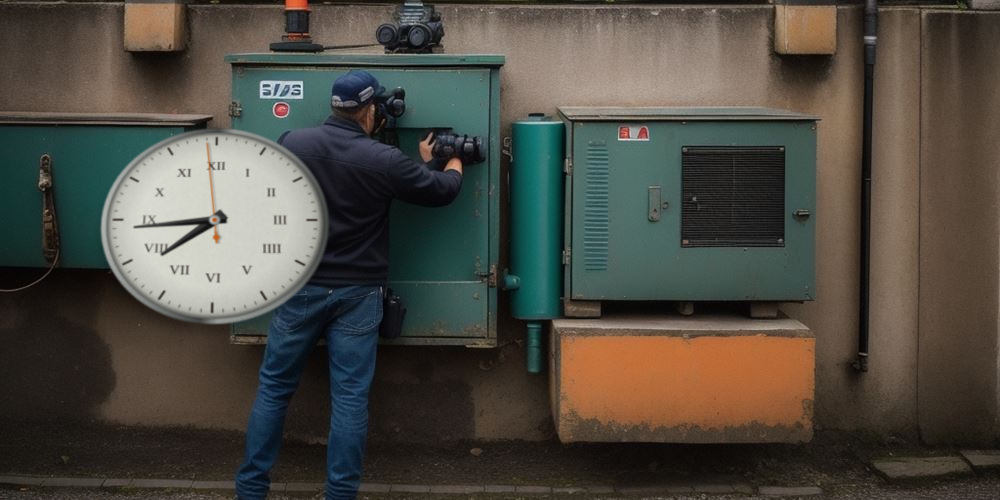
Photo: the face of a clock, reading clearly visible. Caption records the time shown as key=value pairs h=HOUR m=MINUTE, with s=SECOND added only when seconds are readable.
h=7 m=43 s=59
